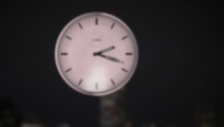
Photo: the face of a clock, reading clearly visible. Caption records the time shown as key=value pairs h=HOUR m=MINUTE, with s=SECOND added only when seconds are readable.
h=2 m=18
